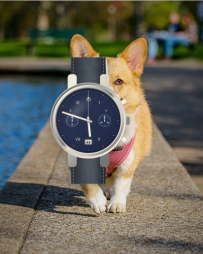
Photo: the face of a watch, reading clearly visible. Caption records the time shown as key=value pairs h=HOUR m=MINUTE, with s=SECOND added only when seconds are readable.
h=5 m=48
